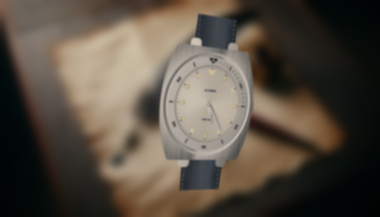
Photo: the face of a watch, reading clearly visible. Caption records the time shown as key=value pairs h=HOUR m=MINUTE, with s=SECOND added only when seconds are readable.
h=5 m=24
